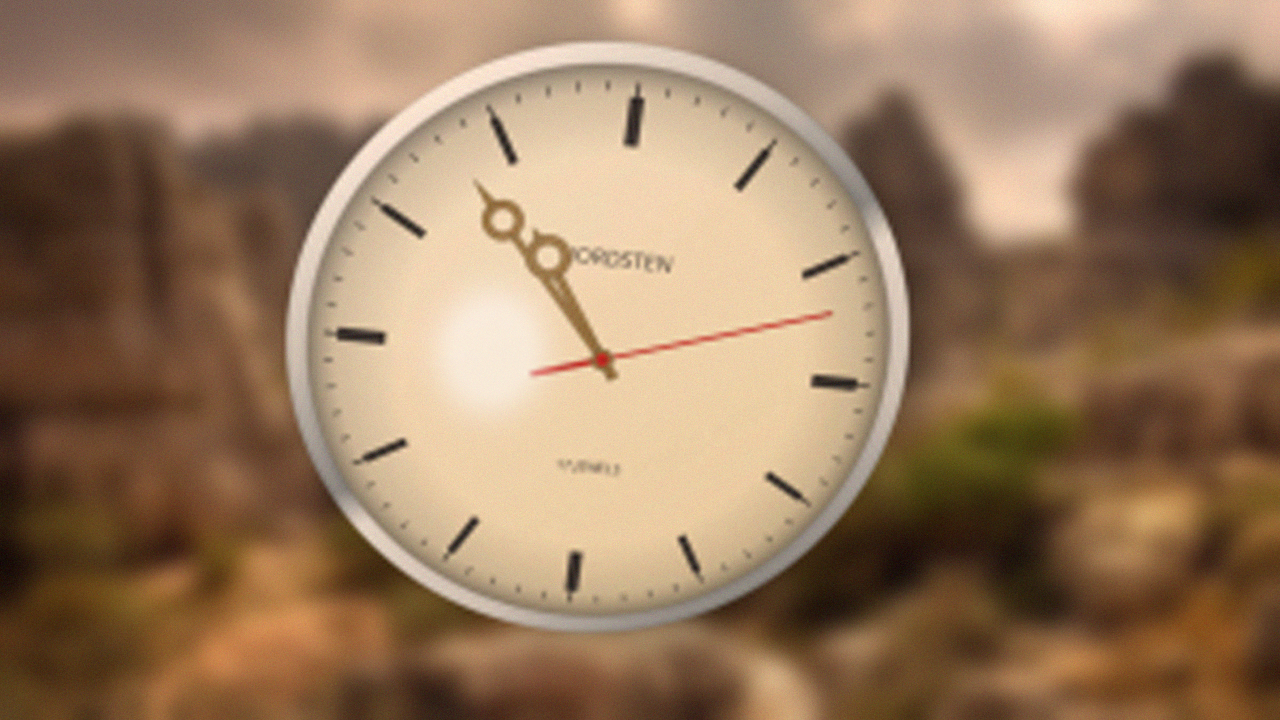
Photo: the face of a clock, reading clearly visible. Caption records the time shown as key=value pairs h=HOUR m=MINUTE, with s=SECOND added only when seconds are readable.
h=10 m=53 s=12
